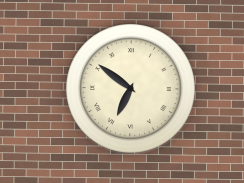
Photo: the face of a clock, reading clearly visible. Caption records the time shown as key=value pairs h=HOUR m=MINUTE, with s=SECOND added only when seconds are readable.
h=6 m=51
